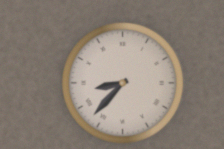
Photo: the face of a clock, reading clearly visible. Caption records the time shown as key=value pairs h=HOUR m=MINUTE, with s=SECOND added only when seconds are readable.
h=8 m=37
